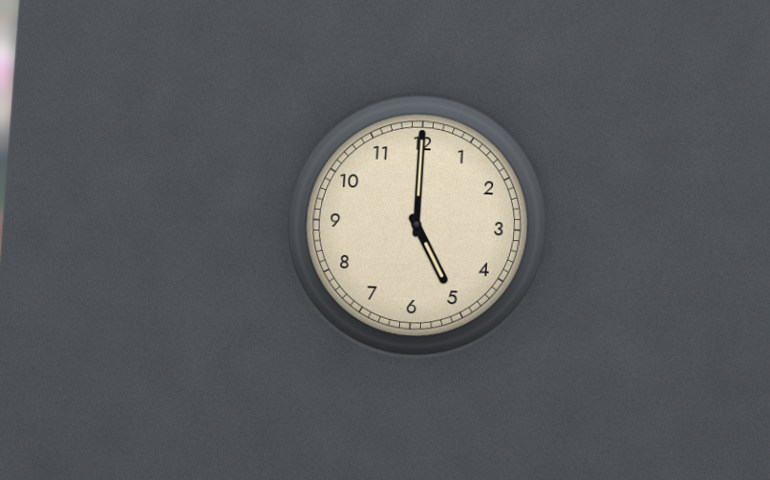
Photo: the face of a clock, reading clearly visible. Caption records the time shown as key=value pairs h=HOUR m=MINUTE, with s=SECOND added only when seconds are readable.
h=5 m=0
